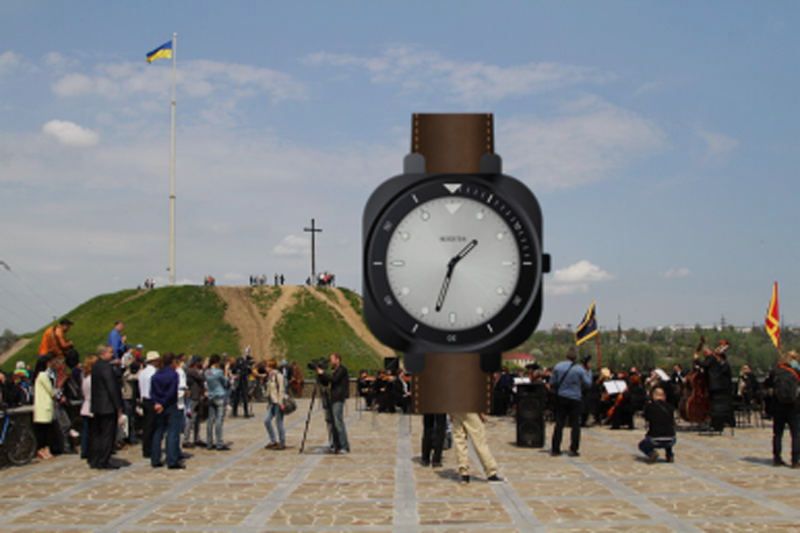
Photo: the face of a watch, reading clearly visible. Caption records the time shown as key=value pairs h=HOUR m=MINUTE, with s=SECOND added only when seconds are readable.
h=1 m=33
